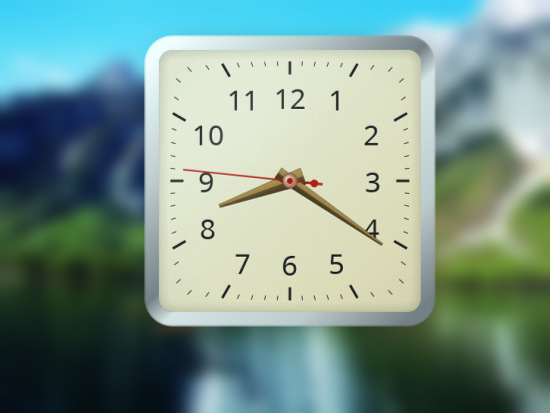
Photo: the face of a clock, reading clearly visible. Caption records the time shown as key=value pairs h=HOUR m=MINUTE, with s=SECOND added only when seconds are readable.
h=8 m=20 s=46
